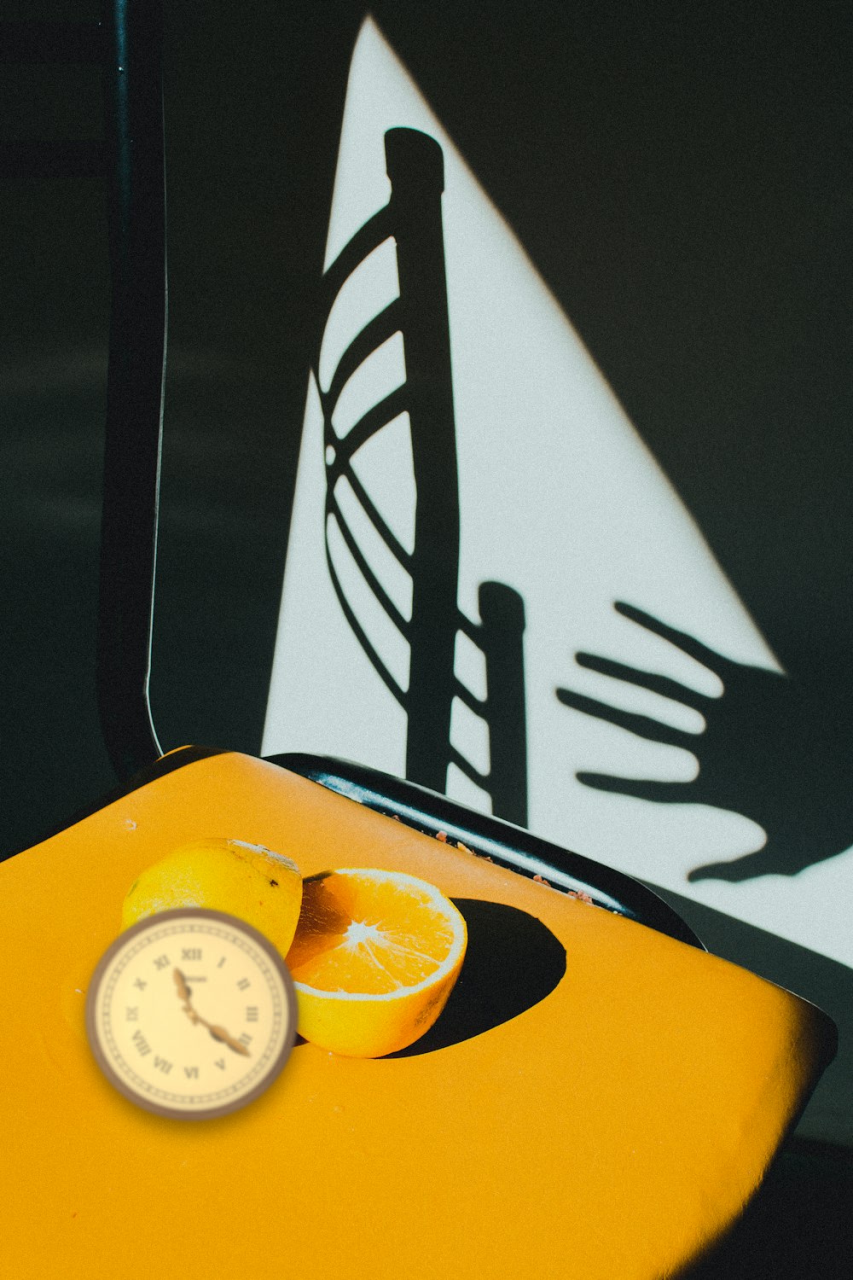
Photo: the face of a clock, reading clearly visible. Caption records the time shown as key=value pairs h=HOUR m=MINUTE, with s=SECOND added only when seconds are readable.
h=11 m=21
